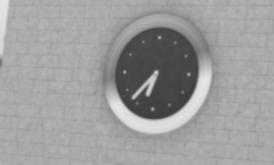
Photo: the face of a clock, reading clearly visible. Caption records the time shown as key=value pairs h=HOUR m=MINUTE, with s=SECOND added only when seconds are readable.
h=6 m=37
